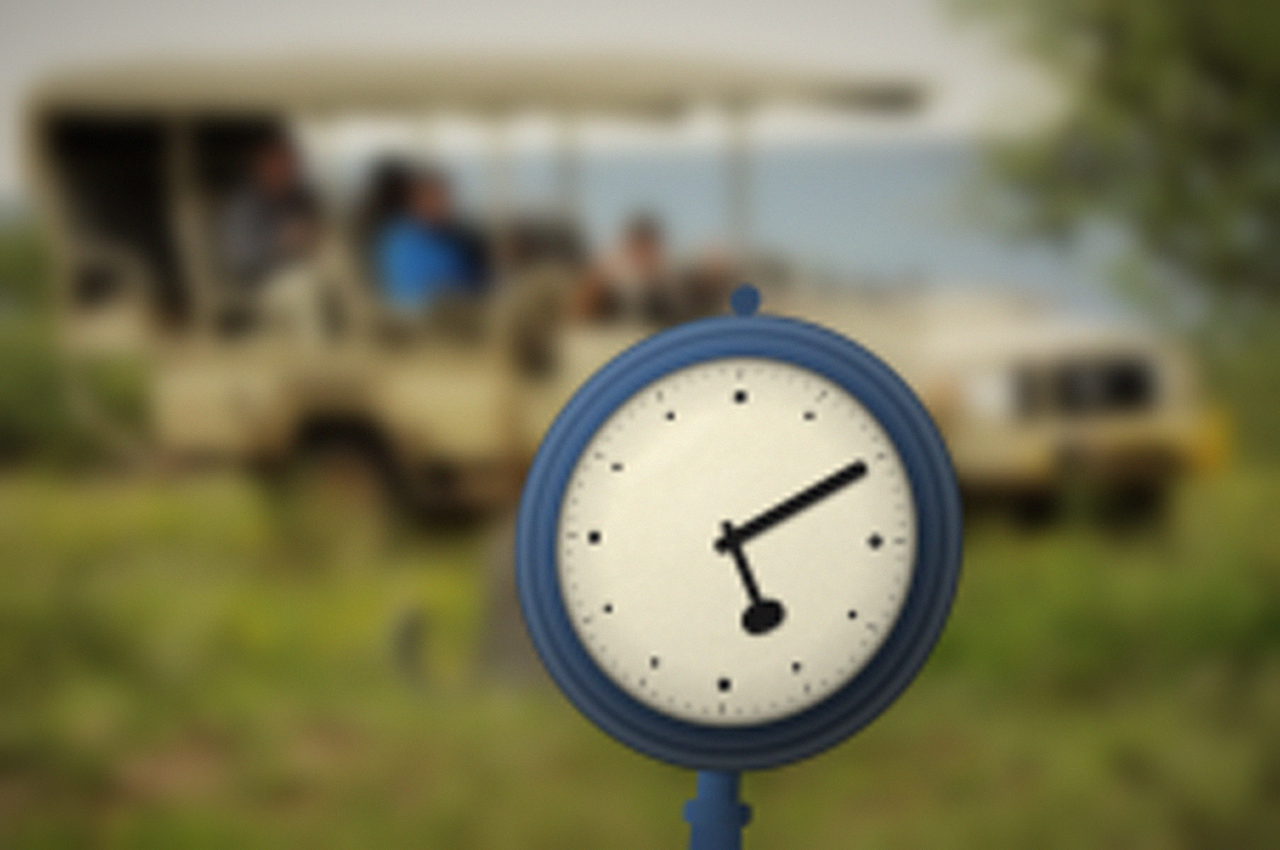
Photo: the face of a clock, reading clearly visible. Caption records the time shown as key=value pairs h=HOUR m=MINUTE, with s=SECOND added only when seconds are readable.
h=5 m=10
